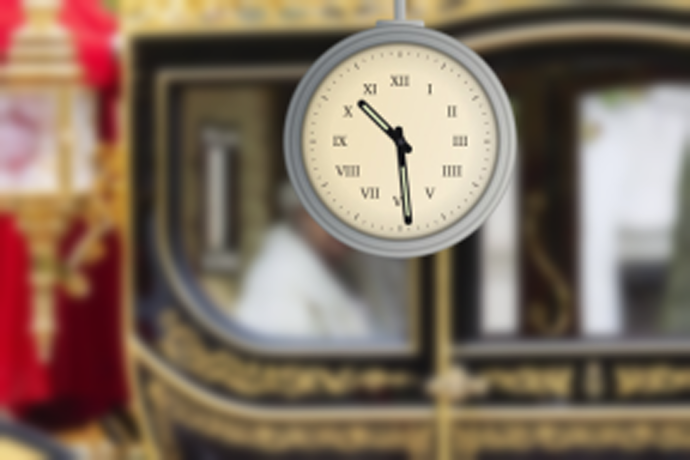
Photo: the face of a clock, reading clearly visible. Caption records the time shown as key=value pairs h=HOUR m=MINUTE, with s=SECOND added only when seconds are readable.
h=10 m=29
